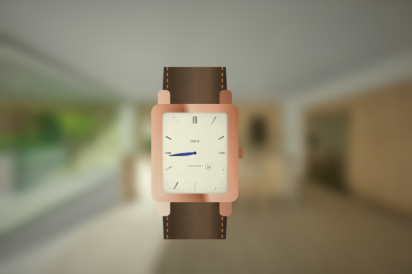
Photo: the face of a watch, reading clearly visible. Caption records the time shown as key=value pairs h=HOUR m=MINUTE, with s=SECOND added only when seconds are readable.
h=8 m=44
